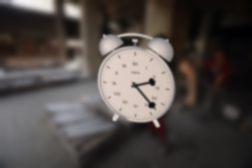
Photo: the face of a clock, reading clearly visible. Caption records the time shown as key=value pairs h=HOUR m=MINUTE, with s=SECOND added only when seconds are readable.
h=2 m=23
